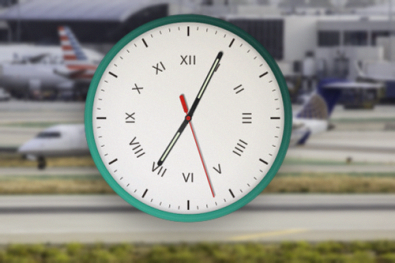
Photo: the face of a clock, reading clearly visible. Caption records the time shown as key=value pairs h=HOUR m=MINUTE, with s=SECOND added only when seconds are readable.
h=7 m=4 s=27
